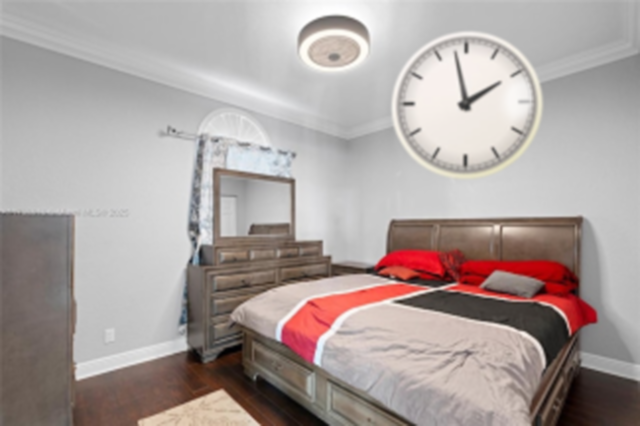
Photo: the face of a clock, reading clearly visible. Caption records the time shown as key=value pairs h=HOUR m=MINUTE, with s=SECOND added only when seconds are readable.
h=1 m=58
